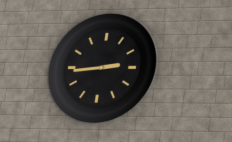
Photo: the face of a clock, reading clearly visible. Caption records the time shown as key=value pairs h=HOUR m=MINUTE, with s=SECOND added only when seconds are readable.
h=2 m=44
